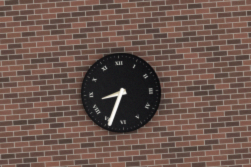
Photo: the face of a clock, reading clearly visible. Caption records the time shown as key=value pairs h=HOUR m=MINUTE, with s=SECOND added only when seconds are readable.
h=8 m=34
